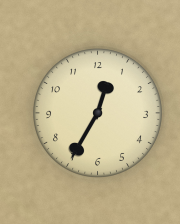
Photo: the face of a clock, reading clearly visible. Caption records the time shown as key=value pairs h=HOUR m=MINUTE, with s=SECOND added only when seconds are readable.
h=12 m=35
